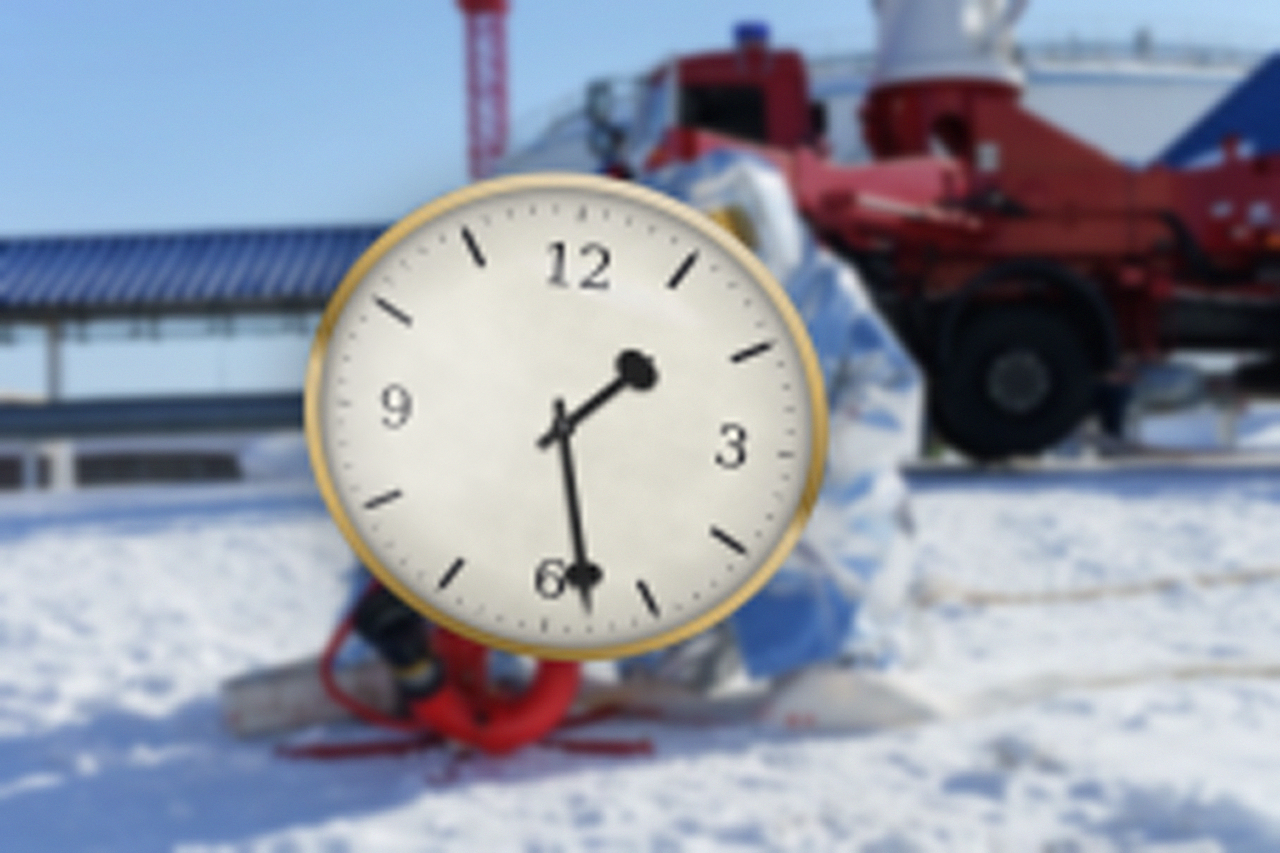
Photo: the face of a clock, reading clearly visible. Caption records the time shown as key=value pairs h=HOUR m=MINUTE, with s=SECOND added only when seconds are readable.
h=1 m=28
